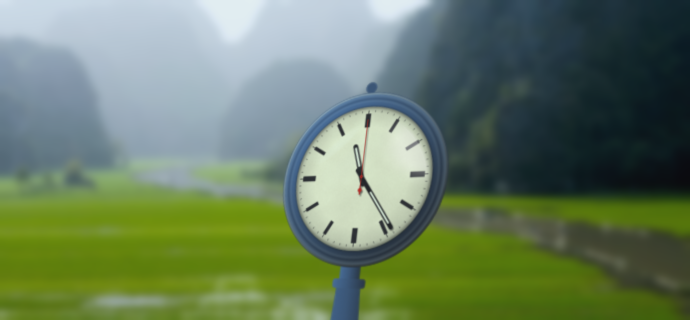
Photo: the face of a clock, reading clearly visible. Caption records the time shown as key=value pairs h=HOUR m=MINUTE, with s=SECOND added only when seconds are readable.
h=11 m=24 s=0
